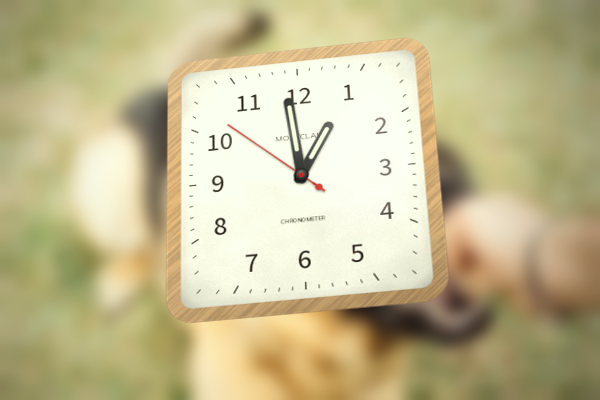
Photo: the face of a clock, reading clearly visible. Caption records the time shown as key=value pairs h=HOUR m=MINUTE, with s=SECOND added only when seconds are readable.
h=12 m=58 s=52
